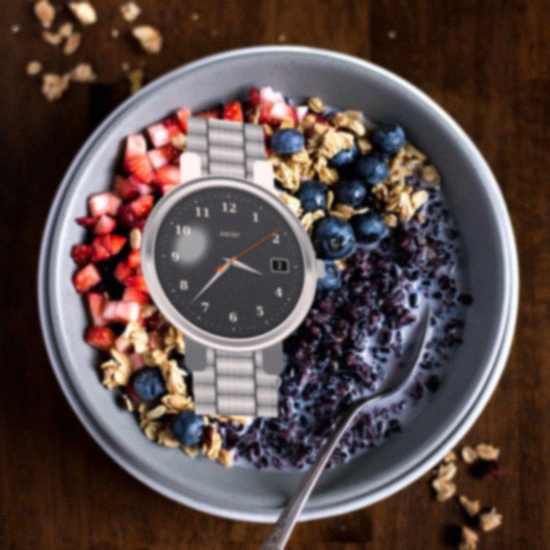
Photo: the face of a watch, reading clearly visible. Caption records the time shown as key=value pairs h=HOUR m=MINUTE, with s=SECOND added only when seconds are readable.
h=3 m=37 s=9
